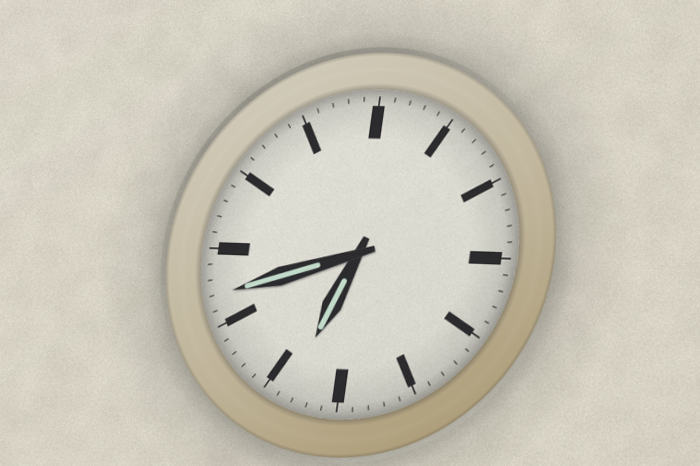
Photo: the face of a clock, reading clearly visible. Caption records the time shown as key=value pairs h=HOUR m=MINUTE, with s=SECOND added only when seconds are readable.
h=6 m=42
